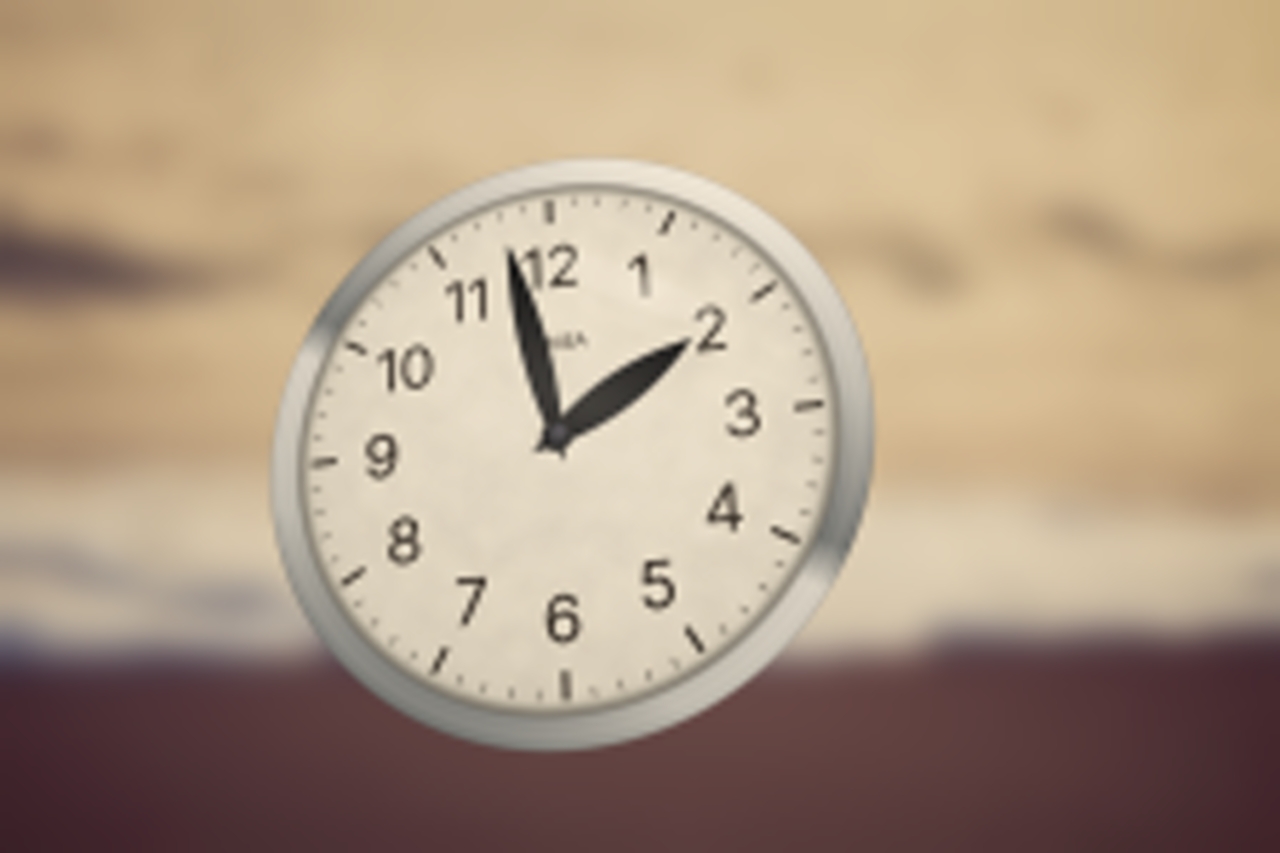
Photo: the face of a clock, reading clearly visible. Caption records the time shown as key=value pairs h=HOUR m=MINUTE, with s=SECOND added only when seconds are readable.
h=1 m=58
